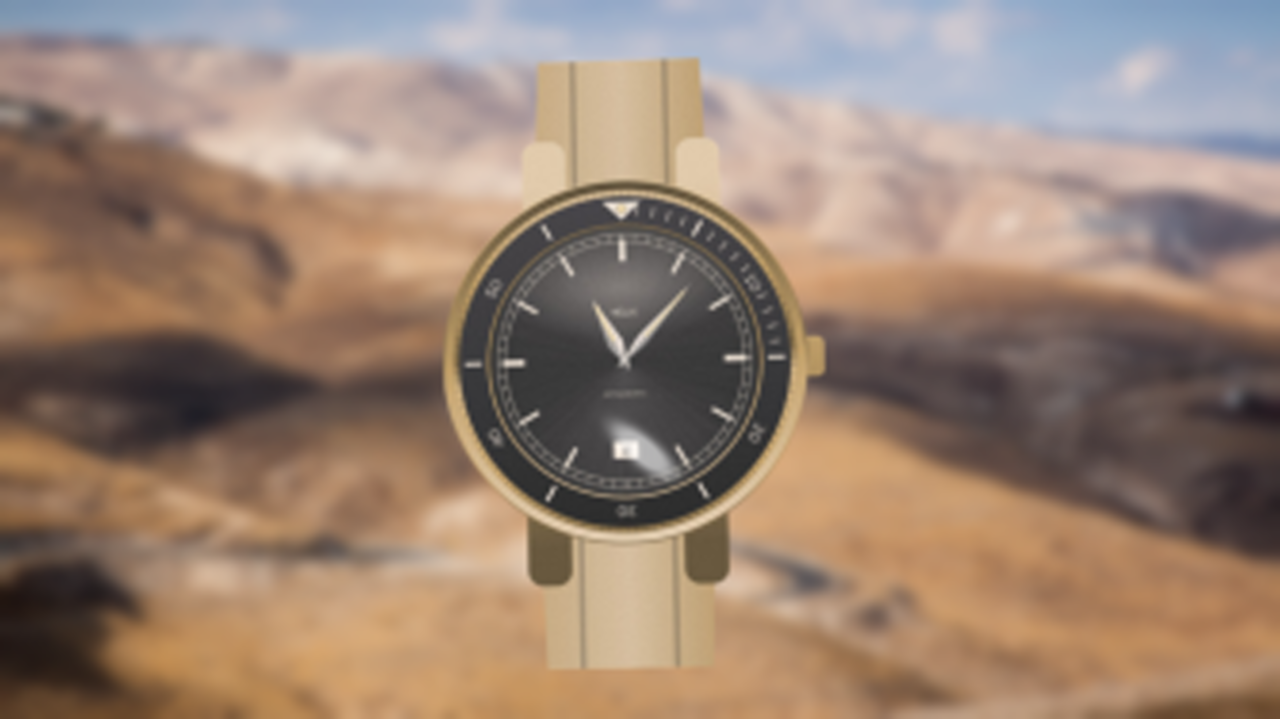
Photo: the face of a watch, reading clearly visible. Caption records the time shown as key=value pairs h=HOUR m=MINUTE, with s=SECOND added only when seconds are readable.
h=11 m=7
